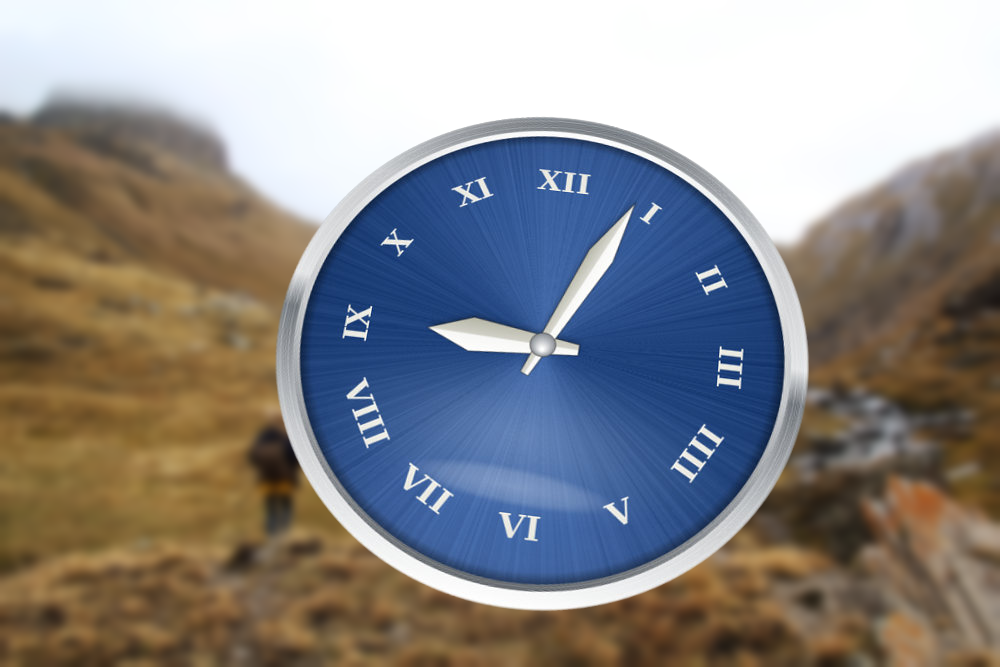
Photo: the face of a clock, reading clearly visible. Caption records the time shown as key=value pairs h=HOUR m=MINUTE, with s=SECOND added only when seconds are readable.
h=9 m=4
